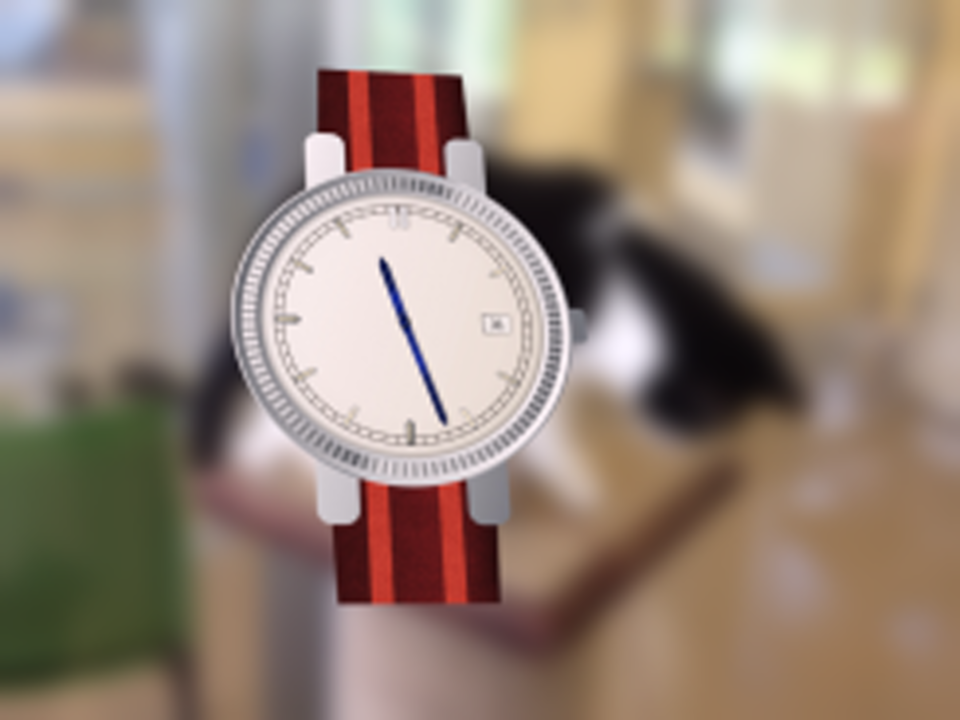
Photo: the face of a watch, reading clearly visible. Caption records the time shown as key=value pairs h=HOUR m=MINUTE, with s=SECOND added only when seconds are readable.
h=11 m=27
